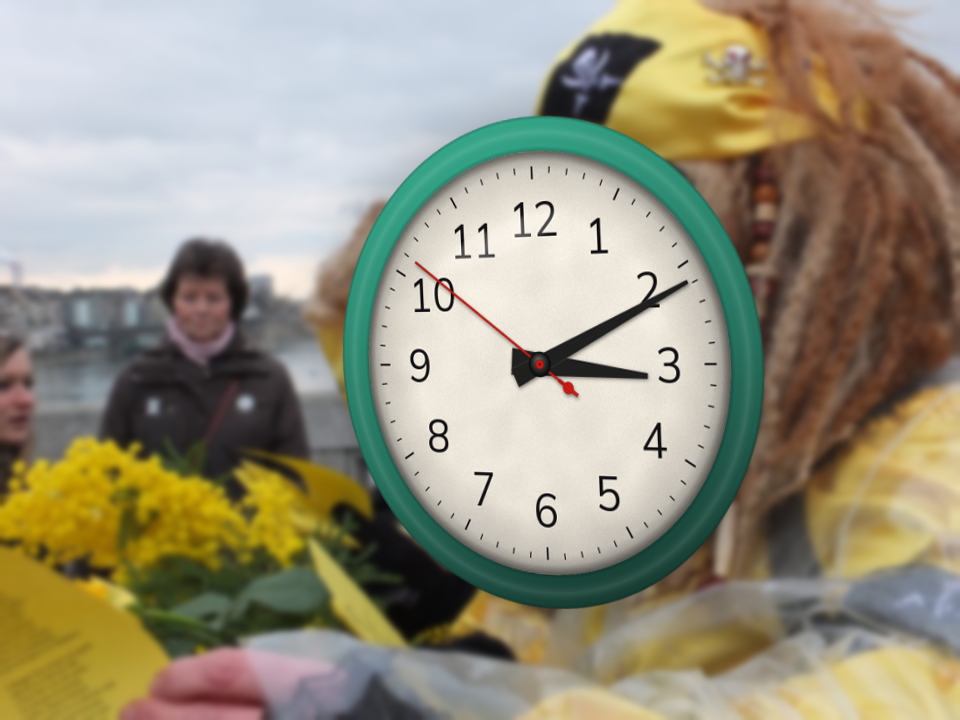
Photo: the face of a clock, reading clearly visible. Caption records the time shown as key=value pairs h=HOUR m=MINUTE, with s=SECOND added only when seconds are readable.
h=3 m=10 s=51
